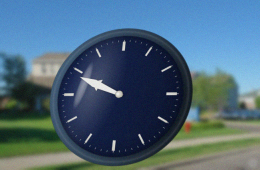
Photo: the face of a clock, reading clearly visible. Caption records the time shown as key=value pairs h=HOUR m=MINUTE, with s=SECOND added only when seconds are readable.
h=9 m=49
